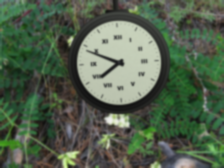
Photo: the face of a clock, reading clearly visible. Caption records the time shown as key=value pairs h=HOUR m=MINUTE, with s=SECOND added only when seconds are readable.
h=7 m=49
